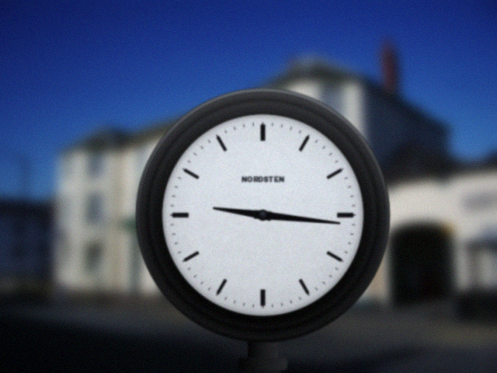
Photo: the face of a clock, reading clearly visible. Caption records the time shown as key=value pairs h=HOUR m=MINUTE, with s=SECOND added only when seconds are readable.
h=9 m=16
